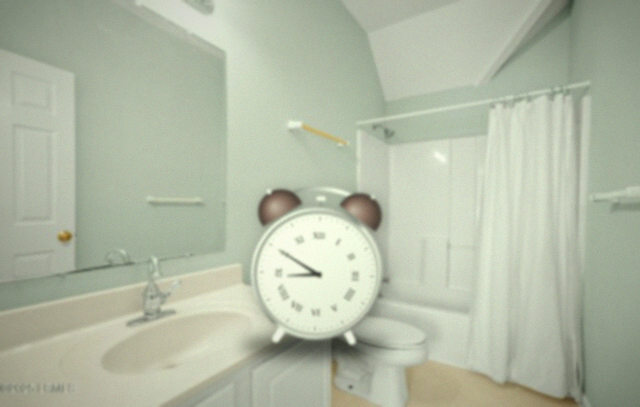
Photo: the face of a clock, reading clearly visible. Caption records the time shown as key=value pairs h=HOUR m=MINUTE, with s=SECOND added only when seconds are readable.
h=8 m=50
